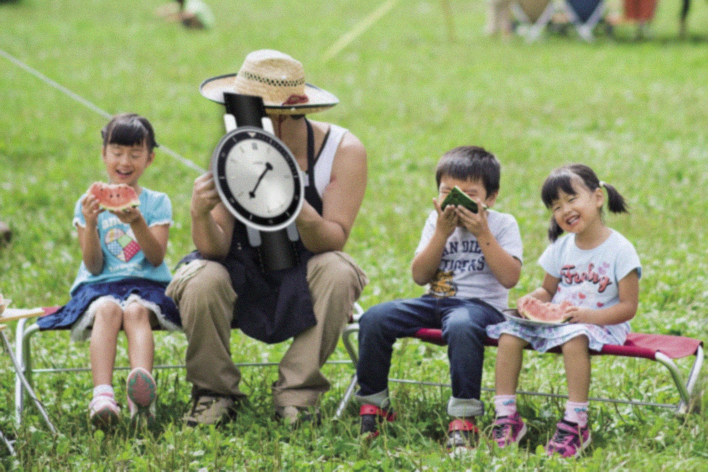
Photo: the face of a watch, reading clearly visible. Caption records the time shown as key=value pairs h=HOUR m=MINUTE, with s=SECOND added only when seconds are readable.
h=1 m=37
